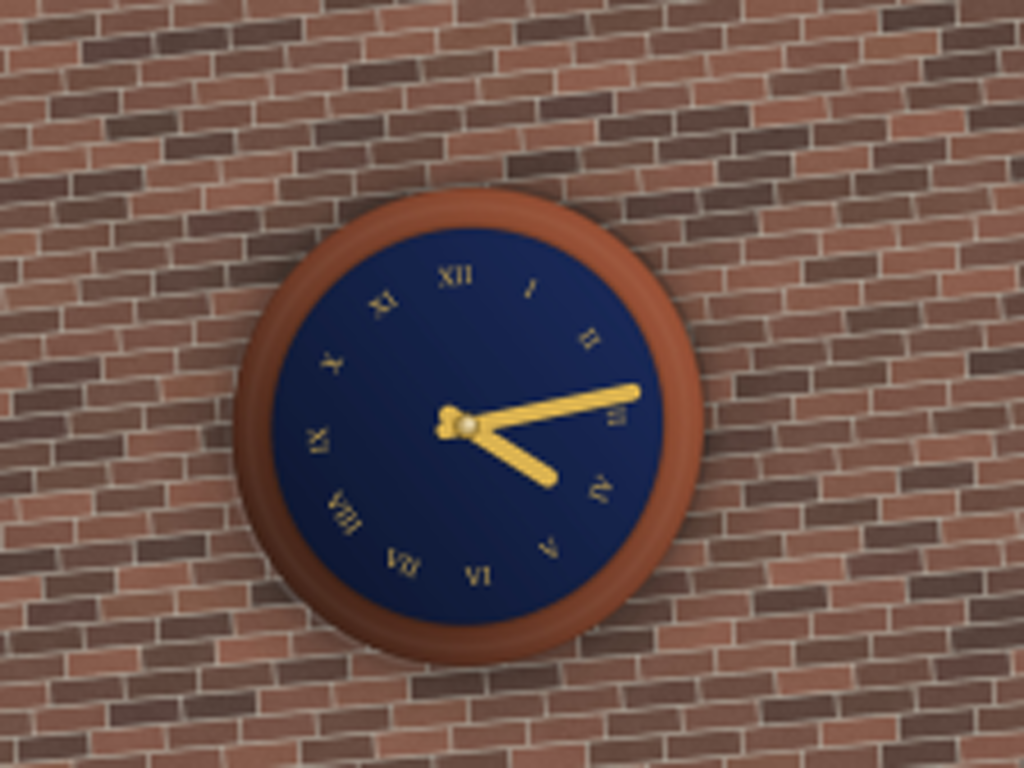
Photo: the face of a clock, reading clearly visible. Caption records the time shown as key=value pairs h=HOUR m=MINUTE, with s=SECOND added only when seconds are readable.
h=4 m=14
